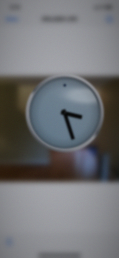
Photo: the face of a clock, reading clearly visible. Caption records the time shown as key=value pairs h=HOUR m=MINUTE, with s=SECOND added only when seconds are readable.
h=3 m=27
